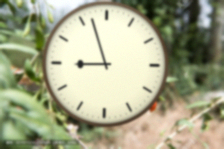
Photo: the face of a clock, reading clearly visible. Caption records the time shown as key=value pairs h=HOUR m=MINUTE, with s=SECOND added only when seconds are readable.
h=8 m=57
